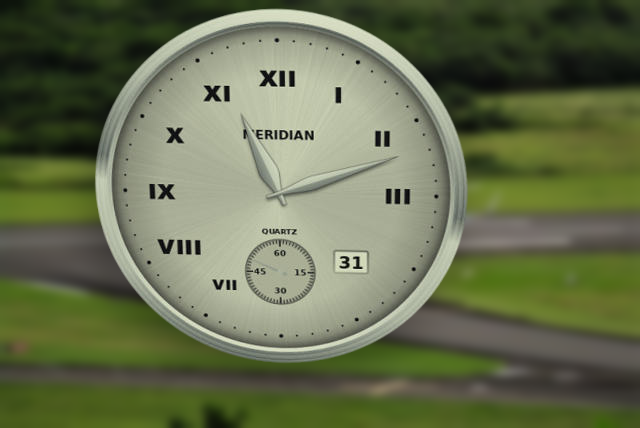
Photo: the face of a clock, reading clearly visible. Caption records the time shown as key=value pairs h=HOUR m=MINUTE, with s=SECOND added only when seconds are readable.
h=11 m=11 s=49
